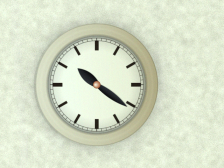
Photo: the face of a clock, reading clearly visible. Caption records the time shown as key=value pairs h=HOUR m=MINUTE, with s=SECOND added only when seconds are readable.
h=10 m=21
